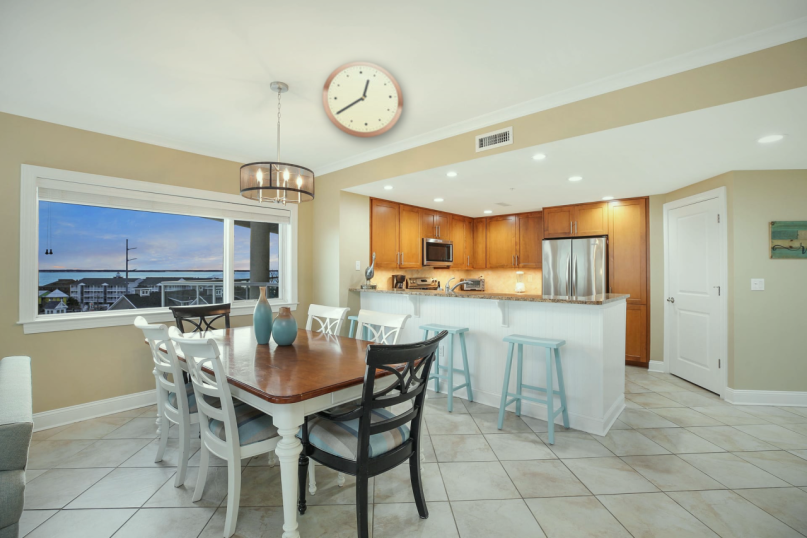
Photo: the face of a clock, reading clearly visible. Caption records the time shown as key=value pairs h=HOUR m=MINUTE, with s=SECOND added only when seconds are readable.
h=12 m=40
